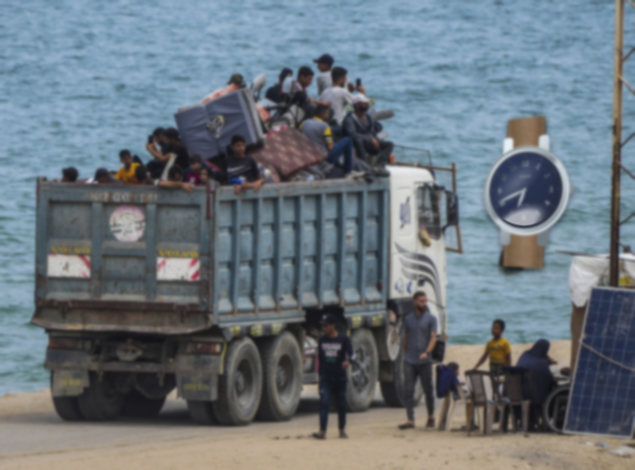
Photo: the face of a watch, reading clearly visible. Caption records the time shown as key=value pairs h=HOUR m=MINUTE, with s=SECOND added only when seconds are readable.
h=6 m=41
